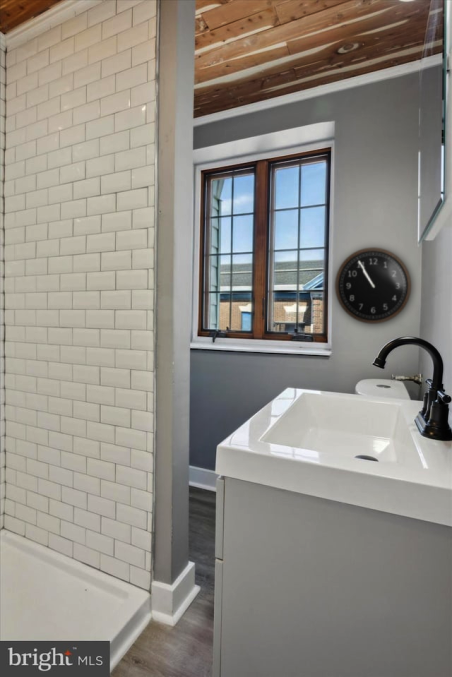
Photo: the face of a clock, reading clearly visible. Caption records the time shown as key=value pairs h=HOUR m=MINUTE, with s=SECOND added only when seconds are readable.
h=10 m=55
